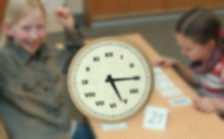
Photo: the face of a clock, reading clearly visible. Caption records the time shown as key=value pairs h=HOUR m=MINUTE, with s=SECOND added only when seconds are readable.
h=5 m=15
